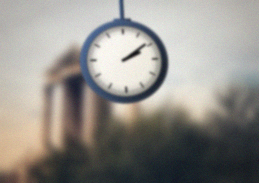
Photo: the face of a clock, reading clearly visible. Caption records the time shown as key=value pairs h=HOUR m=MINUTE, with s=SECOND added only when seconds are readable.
h=2 m=9
